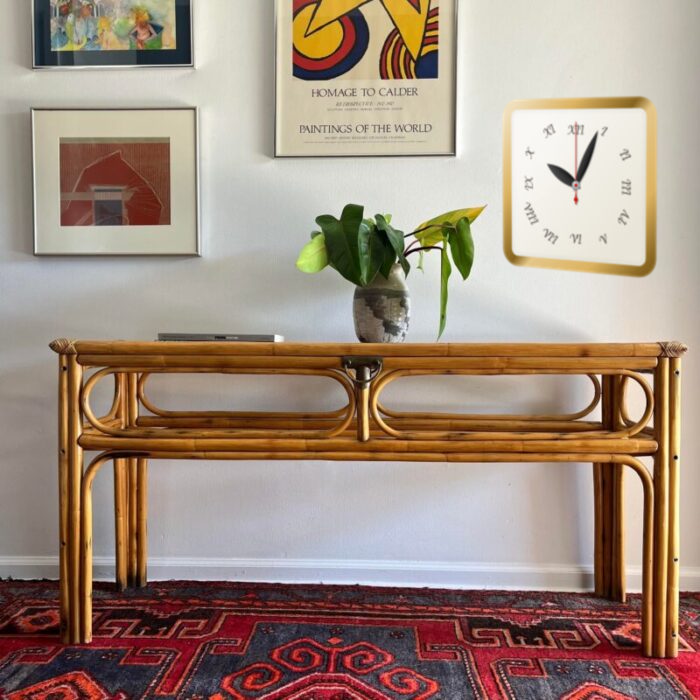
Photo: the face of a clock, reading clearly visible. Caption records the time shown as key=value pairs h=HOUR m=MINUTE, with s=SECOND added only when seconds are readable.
h=10 m=4 s=0
